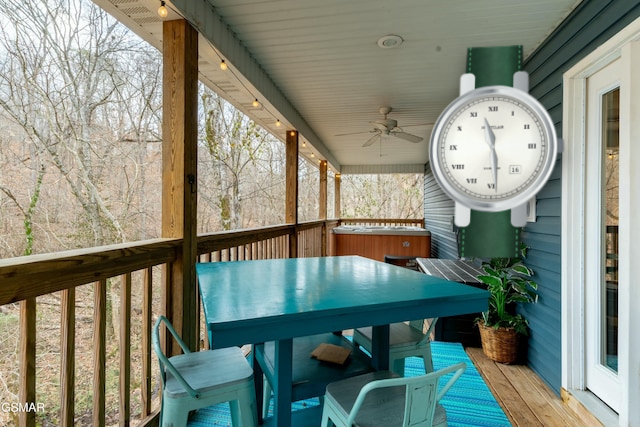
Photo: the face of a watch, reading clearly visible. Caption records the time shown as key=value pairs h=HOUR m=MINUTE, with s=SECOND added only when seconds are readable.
h=11 m=29
